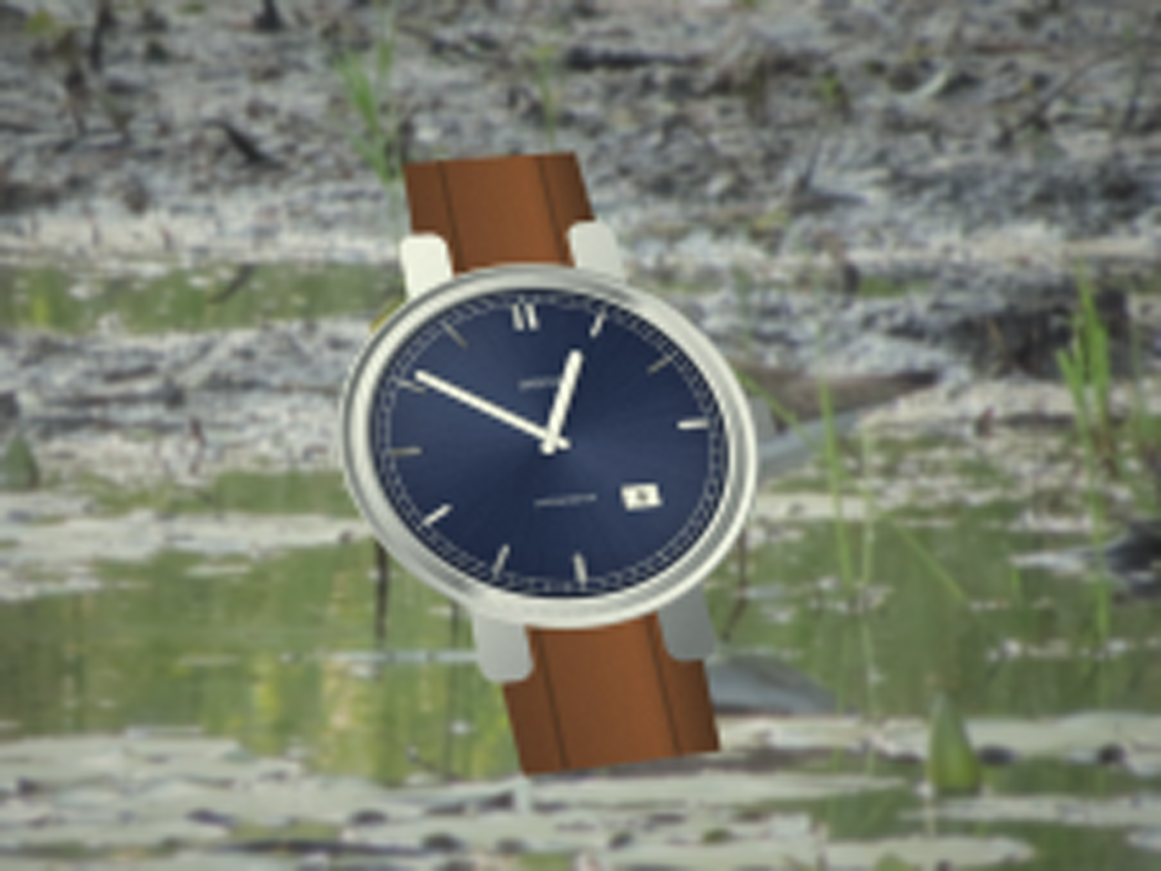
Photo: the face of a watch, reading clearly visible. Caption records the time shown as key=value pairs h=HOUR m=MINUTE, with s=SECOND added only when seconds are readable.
h=12 m=51
